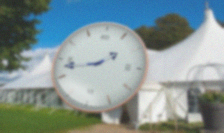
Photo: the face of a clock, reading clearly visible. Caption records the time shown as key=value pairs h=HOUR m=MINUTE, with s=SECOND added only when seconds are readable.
h=1 m=43
